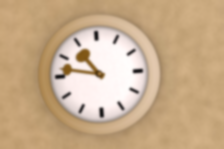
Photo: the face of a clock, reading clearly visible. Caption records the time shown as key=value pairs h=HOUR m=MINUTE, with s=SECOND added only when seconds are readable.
h=10 m=47
